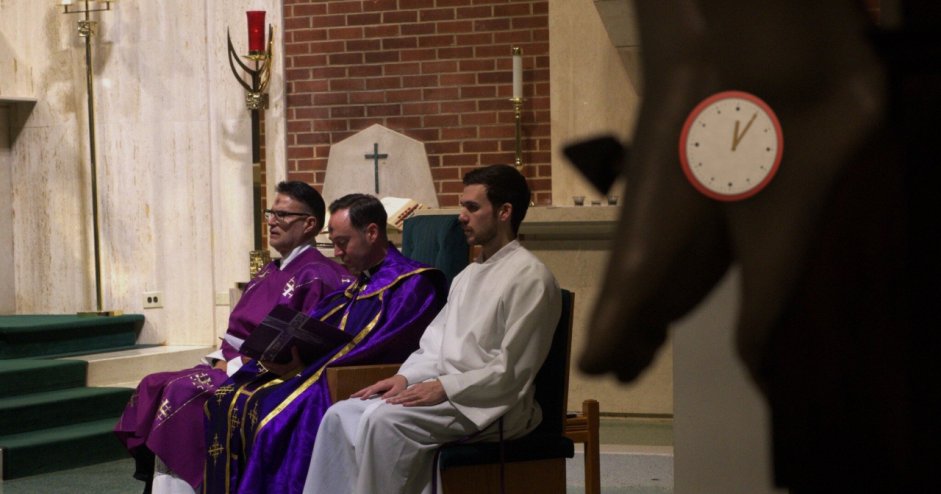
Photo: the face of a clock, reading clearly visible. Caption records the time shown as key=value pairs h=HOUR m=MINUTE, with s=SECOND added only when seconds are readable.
h=12 m=5
